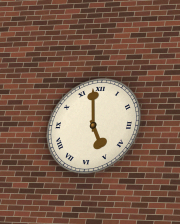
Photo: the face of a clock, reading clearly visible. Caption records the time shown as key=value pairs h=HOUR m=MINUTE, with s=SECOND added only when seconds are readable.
h=4 m=58
